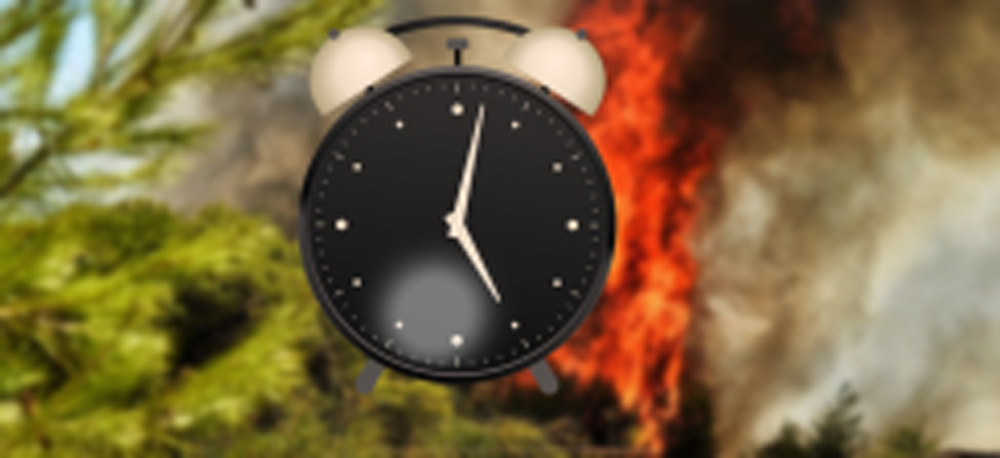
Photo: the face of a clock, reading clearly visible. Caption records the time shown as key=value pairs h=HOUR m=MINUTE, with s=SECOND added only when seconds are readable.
h=5 m=2
